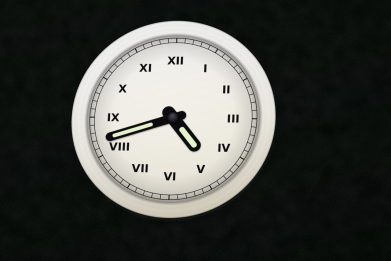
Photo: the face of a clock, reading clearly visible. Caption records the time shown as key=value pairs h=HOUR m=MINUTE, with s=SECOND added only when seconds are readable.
h=4 m=42
